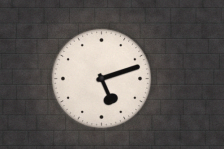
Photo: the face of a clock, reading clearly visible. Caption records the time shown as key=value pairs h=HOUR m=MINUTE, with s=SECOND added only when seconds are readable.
h=5 m=12
